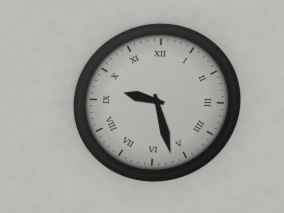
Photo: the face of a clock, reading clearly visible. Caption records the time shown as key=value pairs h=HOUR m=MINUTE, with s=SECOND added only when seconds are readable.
h=9 m=27
